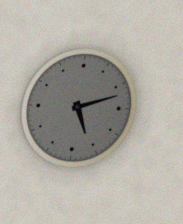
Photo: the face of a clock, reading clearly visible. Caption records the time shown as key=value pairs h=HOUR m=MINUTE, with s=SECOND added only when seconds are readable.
h=5 m=12
